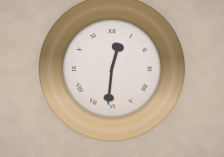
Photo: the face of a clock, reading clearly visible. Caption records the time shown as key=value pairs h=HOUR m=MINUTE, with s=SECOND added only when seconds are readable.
h=12 m=31
